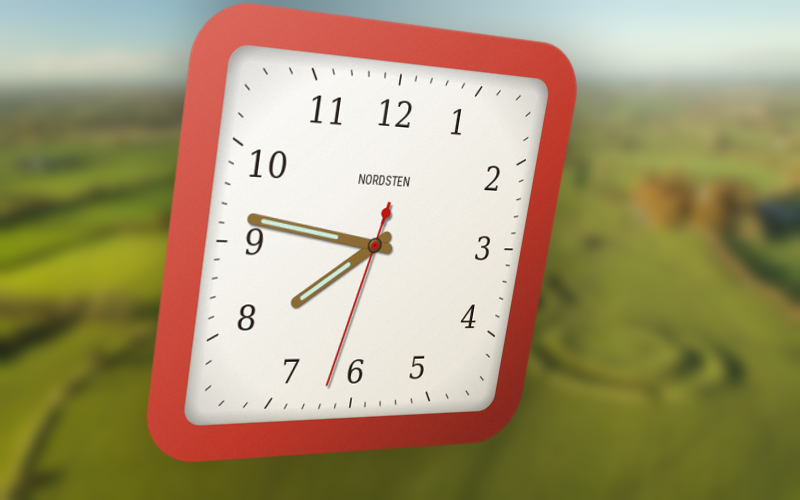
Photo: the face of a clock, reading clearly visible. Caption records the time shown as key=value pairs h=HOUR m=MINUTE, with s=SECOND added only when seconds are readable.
h=7 m=46 s=32
